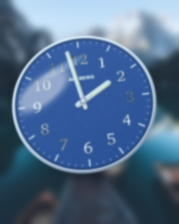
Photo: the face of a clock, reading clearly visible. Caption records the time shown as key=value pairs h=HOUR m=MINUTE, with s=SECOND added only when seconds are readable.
h=1 m=58
